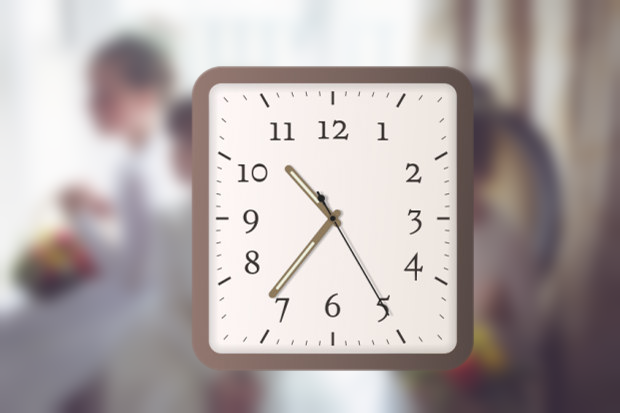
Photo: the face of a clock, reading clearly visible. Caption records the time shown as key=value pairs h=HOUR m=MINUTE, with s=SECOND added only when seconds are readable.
h=10 m=36 s=25
